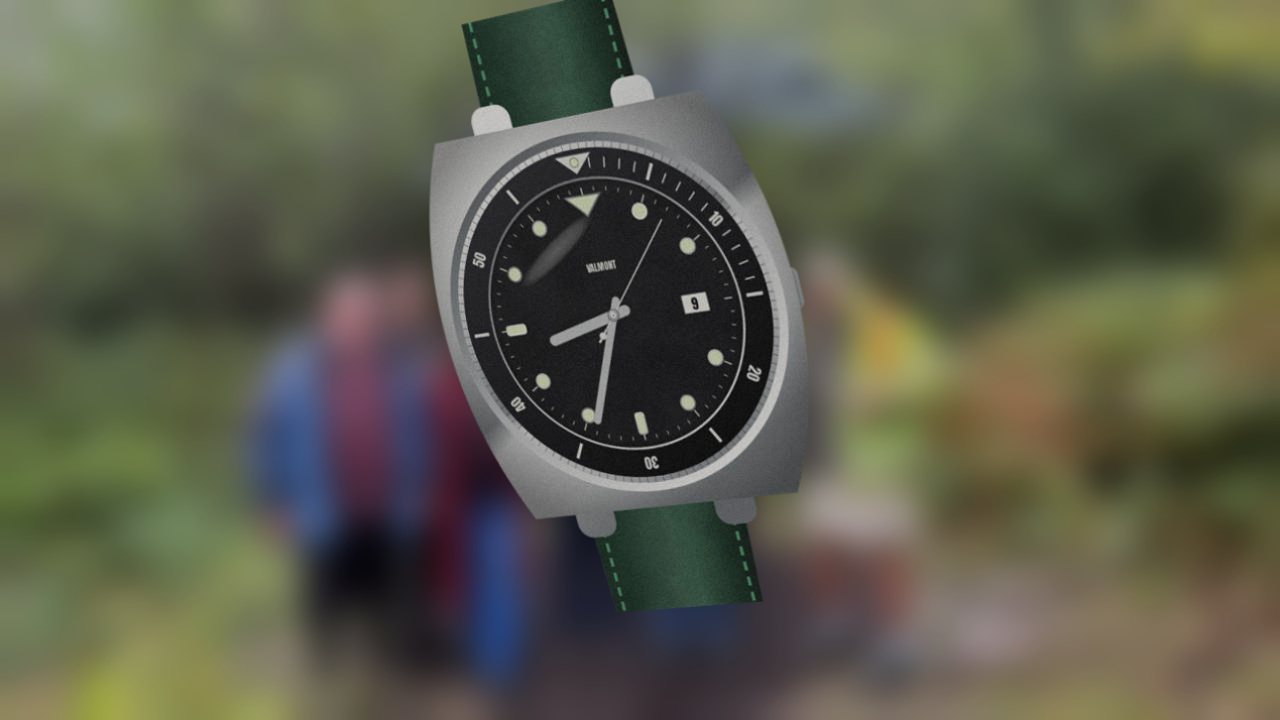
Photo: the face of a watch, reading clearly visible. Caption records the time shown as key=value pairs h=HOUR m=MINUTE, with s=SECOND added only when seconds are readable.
h=8 m=34 s=7
